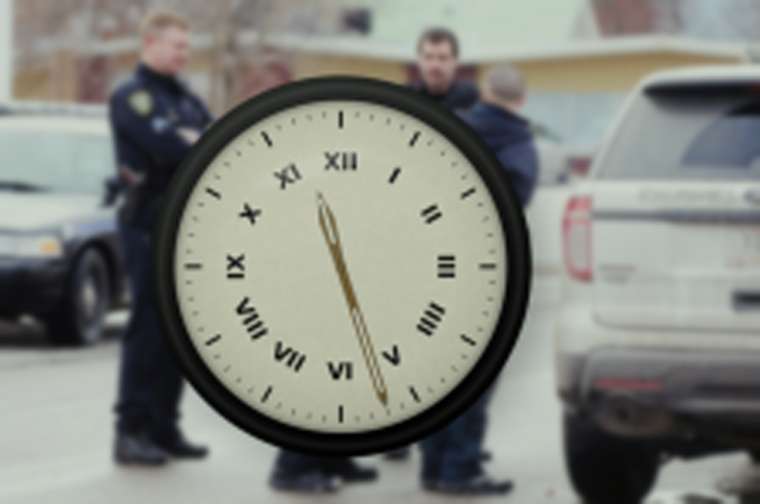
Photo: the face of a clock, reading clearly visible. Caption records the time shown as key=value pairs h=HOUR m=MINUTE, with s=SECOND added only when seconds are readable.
h=11 m=27
